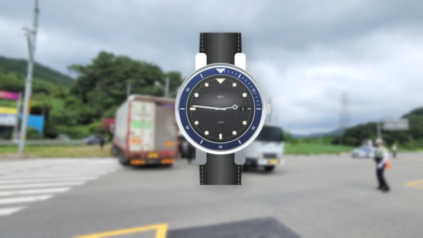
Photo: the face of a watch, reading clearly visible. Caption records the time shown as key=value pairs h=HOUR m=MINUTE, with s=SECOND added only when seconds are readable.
h=2 m=46
